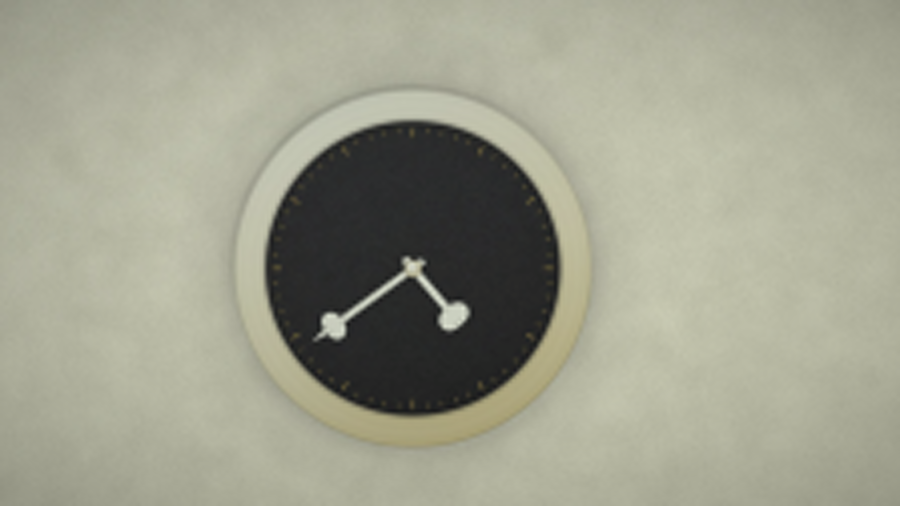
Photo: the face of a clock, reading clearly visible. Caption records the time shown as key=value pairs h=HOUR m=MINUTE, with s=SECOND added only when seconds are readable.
h=4 m=39
